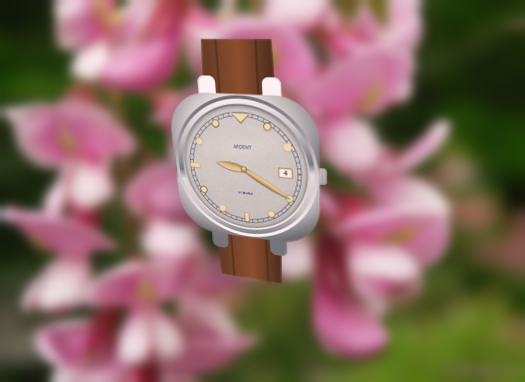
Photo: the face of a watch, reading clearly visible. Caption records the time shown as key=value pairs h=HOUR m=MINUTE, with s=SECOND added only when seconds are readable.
h=9 m=20
